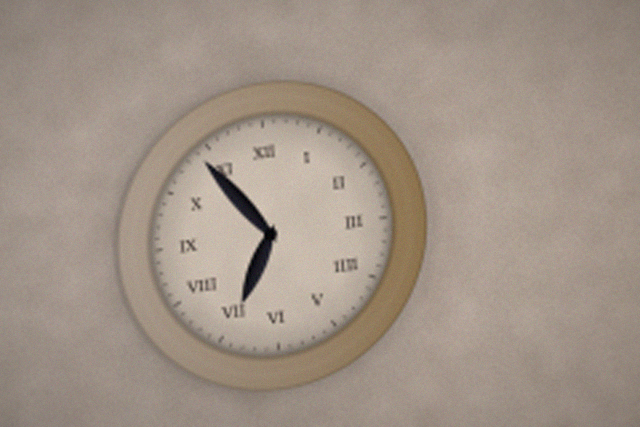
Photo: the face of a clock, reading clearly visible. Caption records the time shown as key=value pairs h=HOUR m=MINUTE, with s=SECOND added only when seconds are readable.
h=6 m=54
